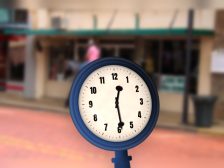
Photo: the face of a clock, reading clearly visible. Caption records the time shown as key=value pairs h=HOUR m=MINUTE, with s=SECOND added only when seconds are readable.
h=12 m=29
